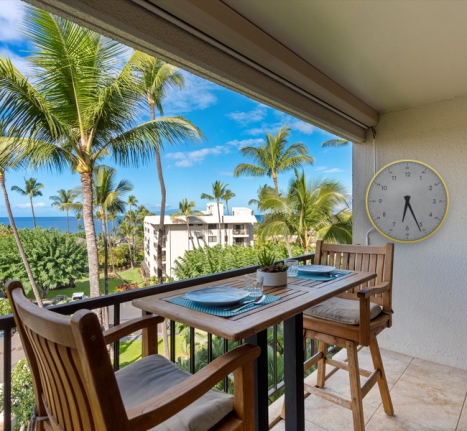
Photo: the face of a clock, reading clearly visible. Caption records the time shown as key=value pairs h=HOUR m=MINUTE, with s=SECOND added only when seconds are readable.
h=6 m=26
